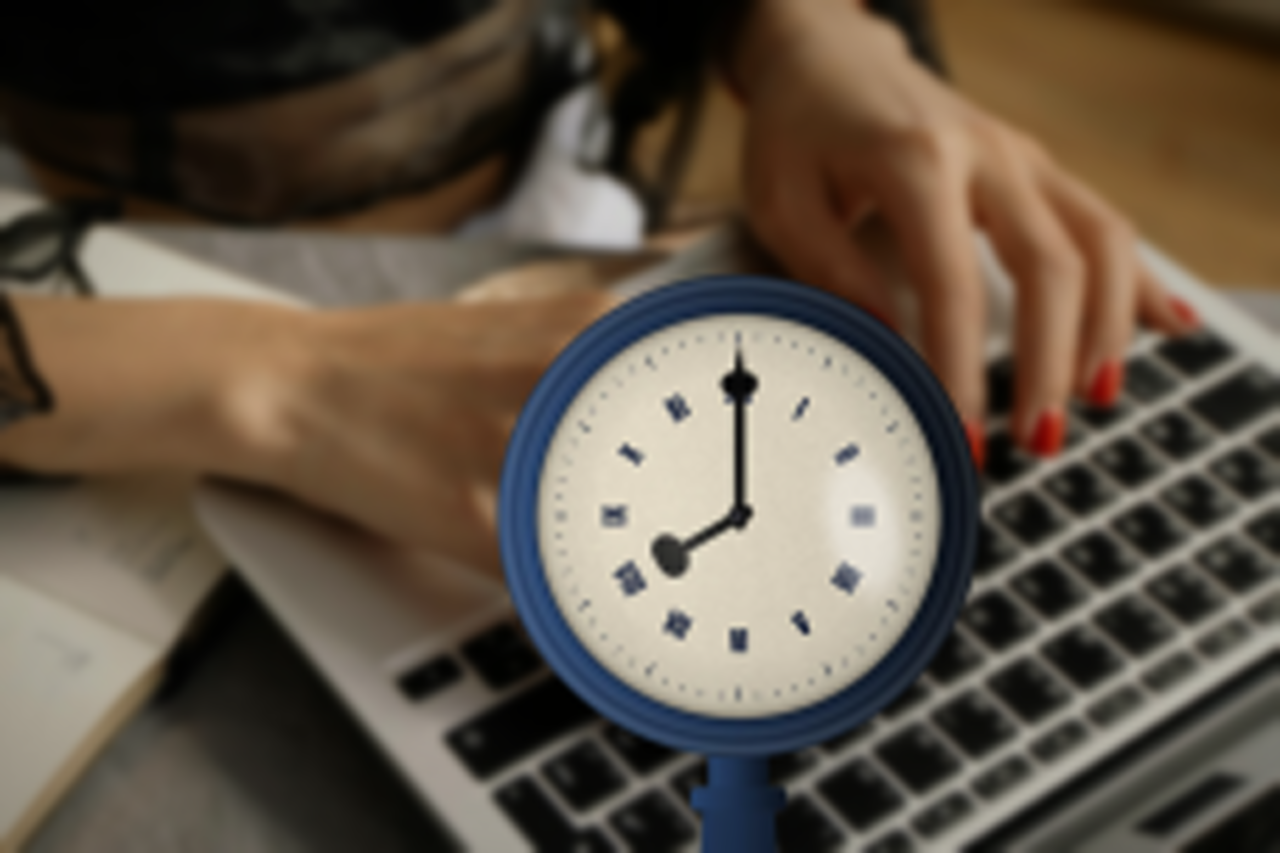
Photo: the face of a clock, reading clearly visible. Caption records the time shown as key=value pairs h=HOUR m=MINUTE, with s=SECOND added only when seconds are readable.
h=8 m=0
